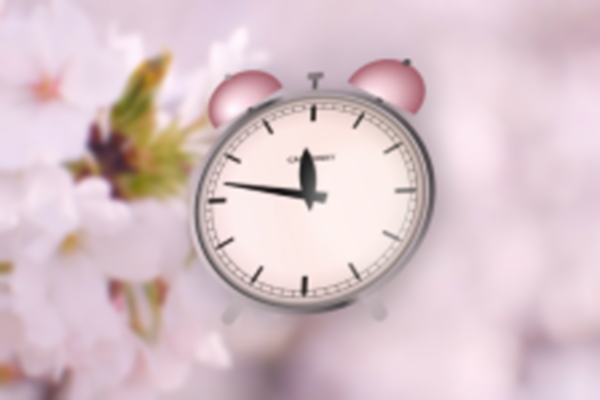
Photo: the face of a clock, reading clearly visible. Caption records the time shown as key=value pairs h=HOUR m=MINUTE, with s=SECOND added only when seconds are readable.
h=11 m=47
